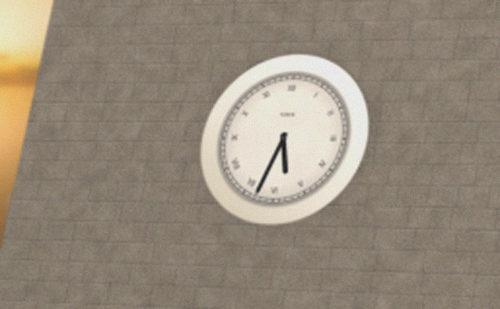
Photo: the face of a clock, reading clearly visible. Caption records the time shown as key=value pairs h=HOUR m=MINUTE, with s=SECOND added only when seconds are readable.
h=5 m=33
